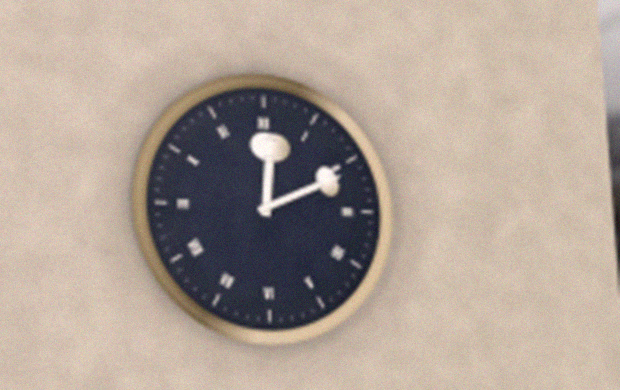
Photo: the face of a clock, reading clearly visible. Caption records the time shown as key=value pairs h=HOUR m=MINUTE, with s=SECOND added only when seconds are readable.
h=12 m=11
